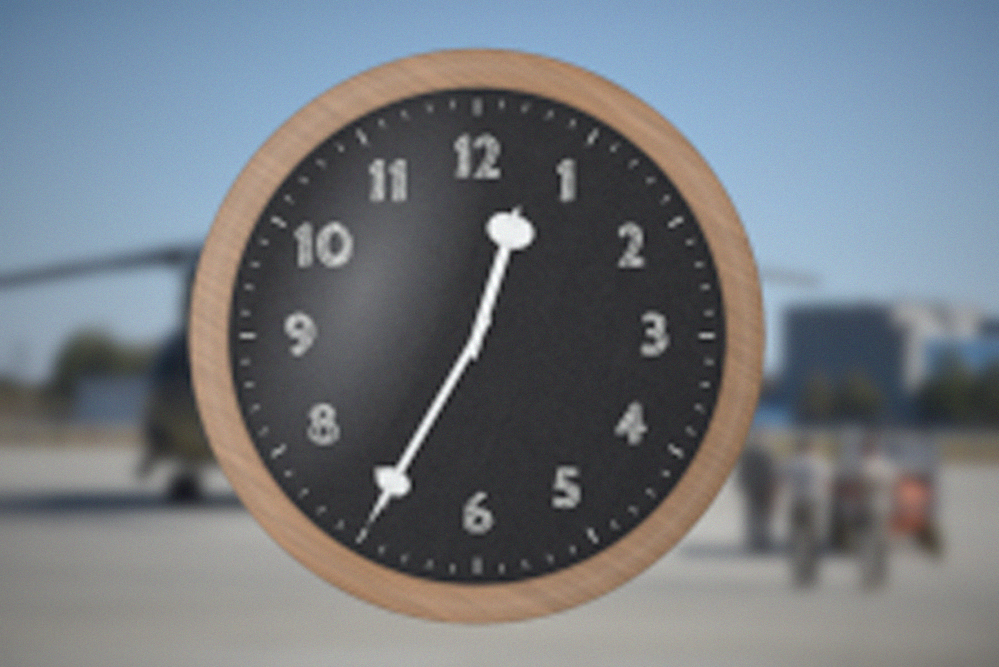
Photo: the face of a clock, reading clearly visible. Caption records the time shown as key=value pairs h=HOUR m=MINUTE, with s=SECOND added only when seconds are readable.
h=12 m=35
